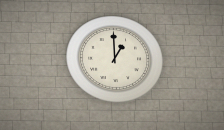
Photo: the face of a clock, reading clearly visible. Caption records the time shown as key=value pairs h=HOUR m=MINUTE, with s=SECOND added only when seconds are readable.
h=1 m=0
